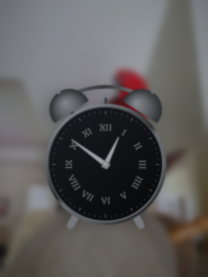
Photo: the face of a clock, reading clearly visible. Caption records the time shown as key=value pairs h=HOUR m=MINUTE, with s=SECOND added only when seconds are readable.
h=12 m=51
